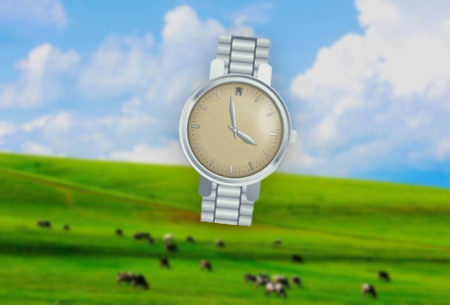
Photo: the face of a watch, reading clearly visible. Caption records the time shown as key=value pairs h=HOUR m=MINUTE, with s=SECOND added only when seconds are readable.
h=3 m=58
